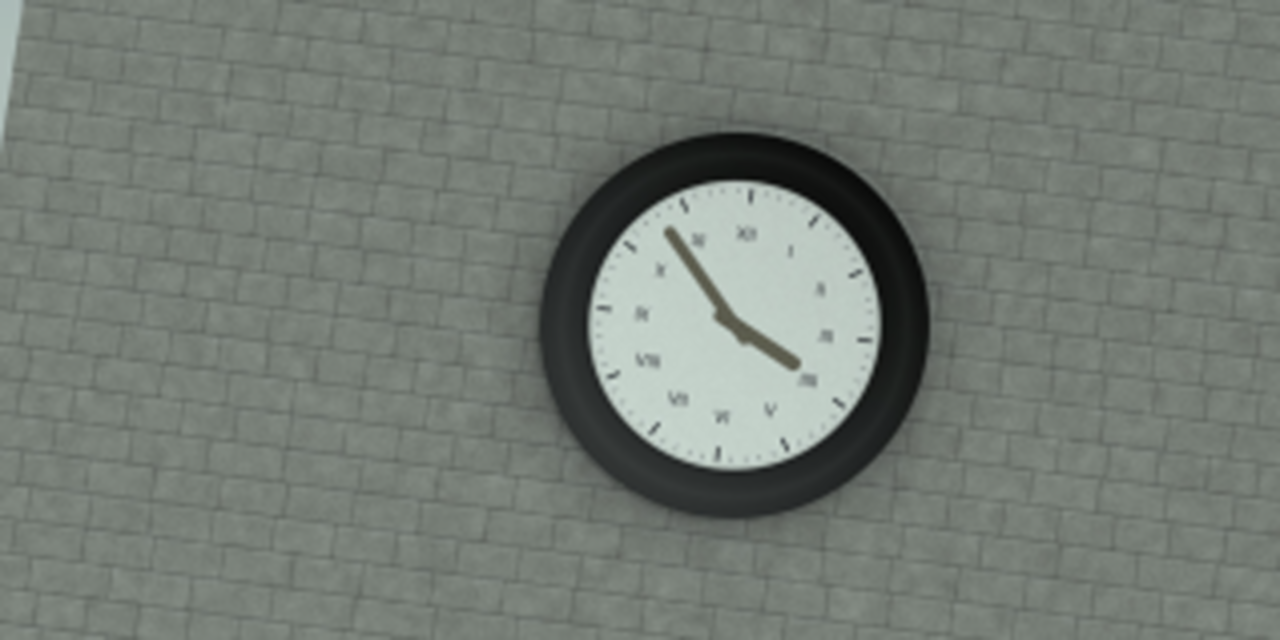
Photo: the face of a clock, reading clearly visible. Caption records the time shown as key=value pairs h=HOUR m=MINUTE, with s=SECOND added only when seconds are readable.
h=3 m=53
